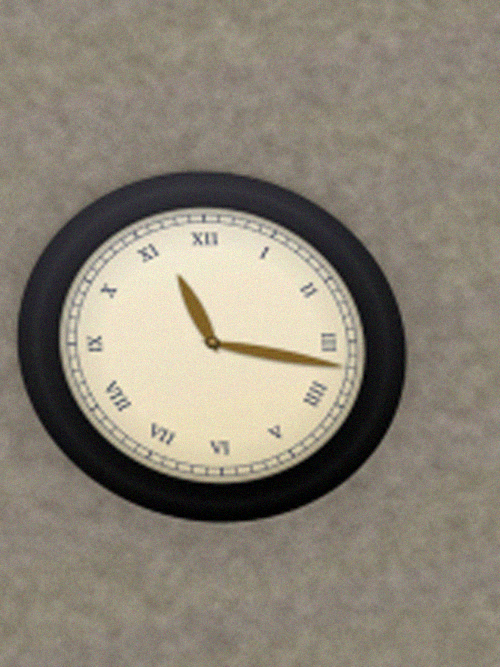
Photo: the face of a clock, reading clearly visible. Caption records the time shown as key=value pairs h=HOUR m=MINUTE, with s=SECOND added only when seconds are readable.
h=11 m=17
